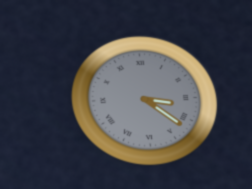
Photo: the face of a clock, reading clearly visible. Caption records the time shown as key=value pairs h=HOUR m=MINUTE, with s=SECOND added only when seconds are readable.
h=3 m=22
